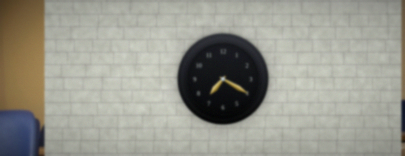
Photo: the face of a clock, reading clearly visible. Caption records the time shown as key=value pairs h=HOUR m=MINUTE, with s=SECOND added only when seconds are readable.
h=7 m=20
